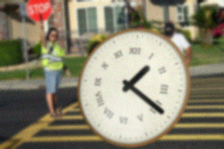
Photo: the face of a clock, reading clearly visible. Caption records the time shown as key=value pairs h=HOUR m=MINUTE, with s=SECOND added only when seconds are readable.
h=1 m=20
